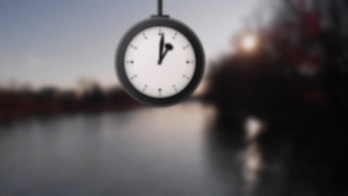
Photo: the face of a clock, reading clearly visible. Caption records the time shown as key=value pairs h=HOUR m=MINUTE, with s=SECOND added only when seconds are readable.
h=1 m=1
